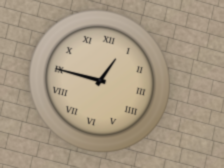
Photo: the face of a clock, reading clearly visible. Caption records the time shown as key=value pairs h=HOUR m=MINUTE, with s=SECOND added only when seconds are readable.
h=12 m=45
